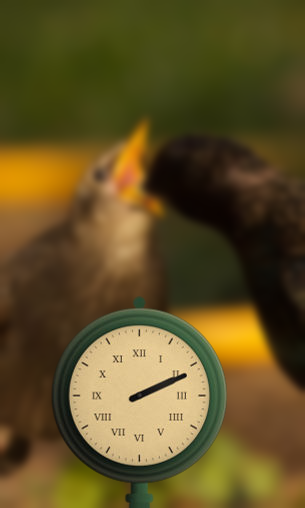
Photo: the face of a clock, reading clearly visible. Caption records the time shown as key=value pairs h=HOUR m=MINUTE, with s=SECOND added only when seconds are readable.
h=2 m=11
